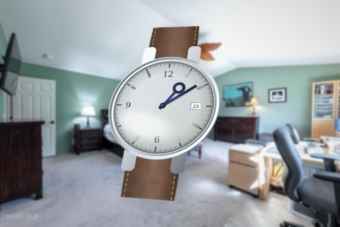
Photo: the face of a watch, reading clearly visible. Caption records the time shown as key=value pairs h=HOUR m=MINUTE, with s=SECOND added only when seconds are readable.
h=1 m=9
